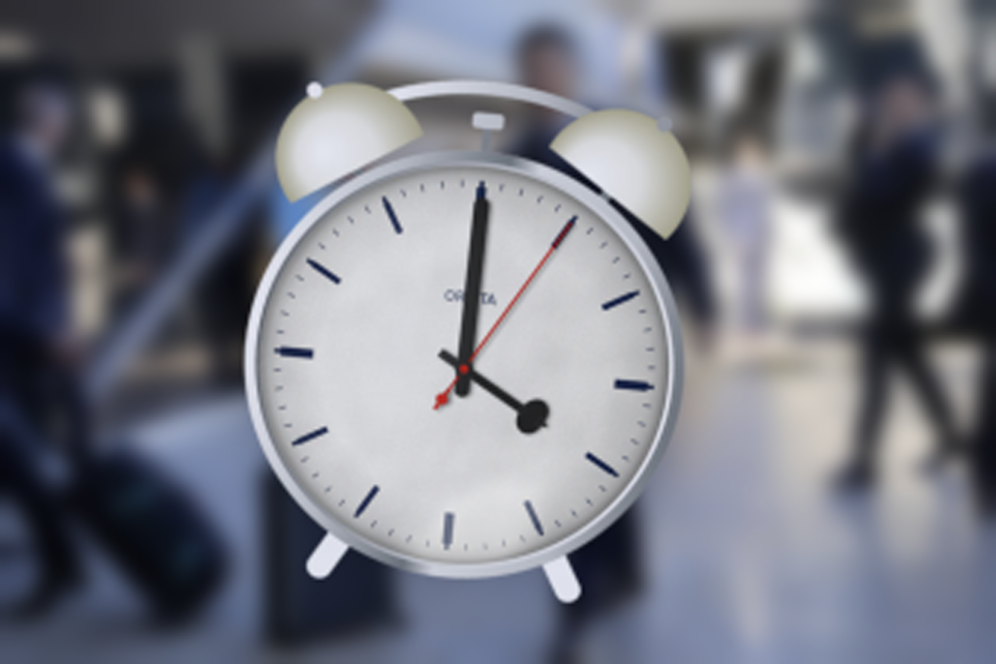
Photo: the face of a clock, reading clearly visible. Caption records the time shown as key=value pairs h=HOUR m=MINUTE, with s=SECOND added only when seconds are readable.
h=4 m=0 s=5
